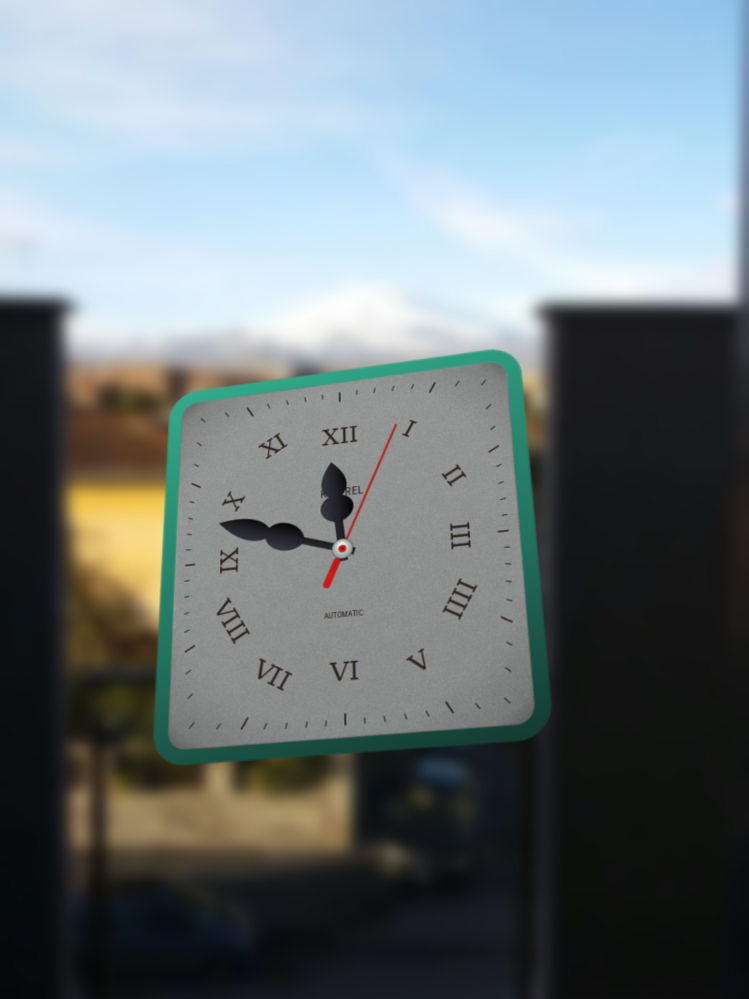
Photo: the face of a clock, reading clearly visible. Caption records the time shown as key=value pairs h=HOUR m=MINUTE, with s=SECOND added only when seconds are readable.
h=11 m=48 s=4
